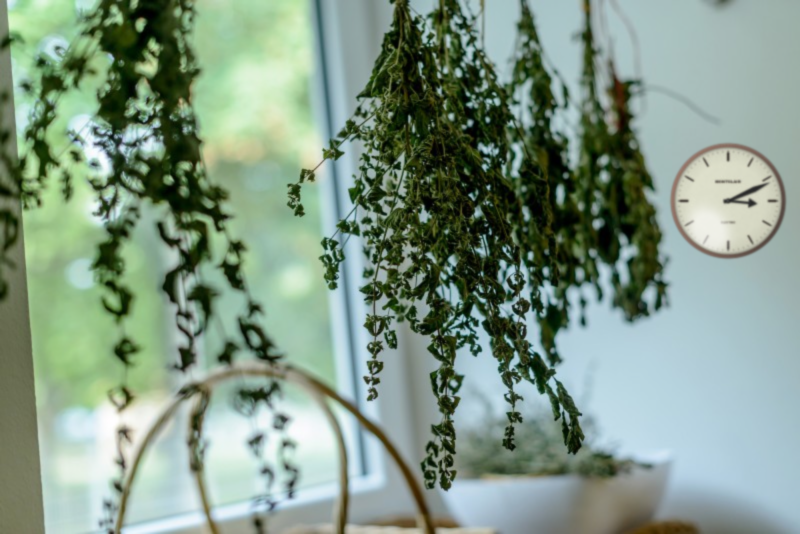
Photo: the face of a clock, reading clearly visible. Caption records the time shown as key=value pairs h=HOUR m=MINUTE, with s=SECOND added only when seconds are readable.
h=3 m=11
